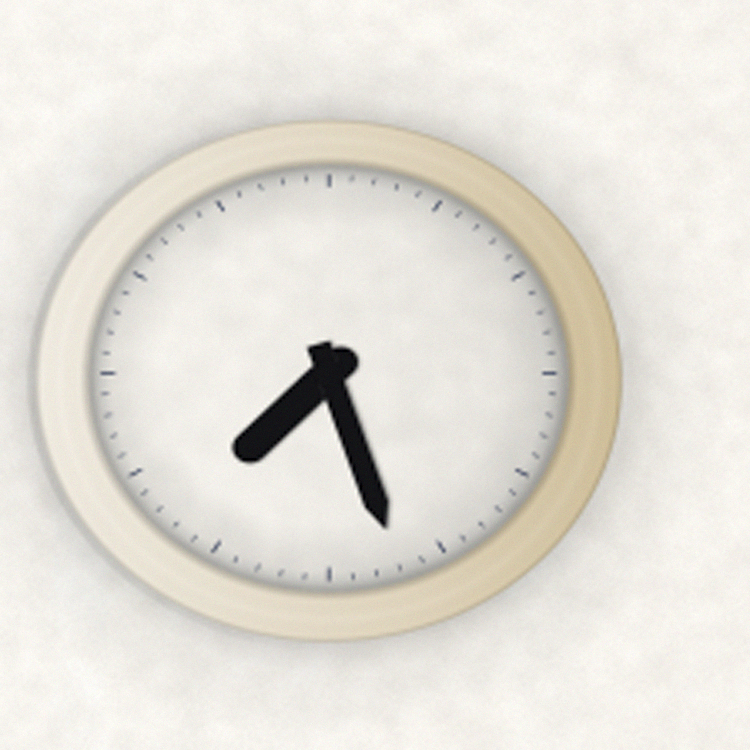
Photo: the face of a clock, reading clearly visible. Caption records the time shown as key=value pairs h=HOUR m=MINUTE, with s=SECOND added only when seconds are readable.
h=7 m=27
